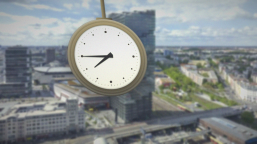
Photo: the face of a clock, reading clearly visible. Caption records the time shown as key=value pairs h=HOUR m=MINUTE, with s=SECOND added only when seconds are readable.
h=7 m=45
